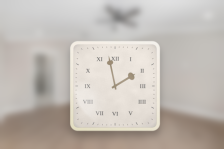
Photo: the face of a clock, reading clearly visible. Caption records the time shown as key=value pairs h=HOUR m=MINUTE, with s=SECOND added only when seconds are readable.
h=1 m=58
